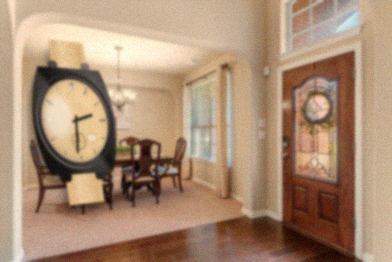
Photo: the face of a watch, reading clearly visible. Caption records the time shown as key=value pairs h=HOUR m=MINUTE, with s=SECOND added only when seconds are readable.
h=2 m=31
